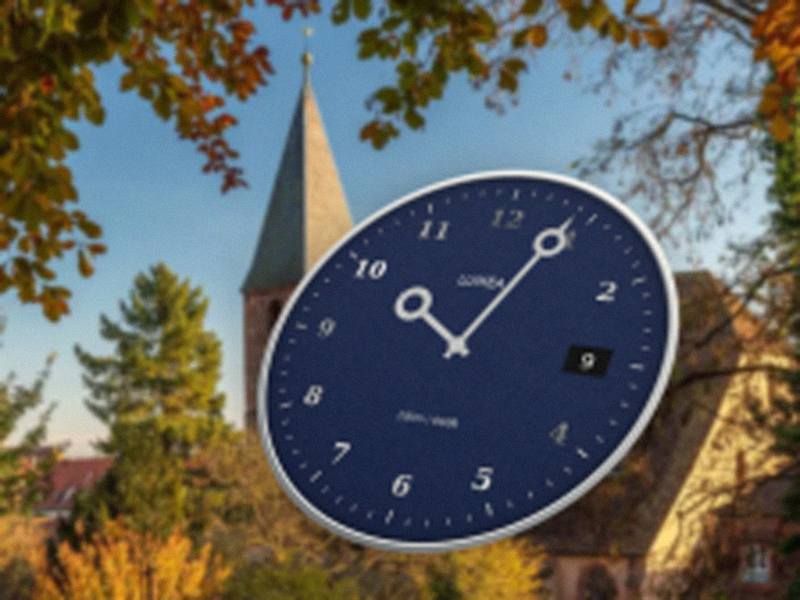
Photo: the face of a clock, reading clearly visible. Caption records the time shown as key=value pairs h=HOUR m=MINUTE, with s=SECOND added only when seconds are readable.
h=10 m=4
